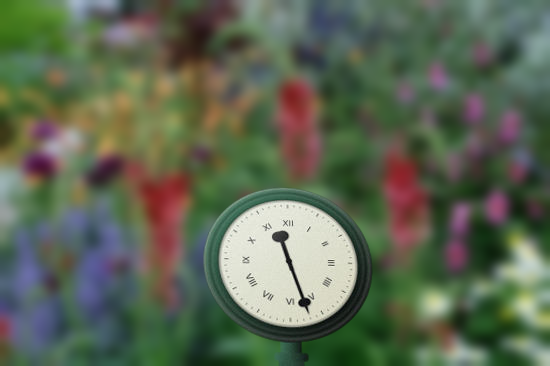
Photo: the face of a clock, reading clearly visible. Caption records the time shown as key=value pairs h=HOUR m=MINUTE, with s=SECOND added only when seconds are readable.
h=11 m=27
